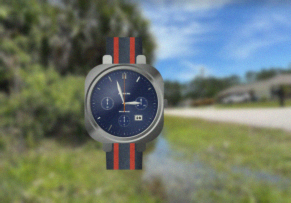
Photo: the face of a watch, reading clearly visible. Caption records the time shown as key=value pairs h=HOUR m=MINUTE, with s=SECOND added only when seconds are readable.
h=2 m=57
